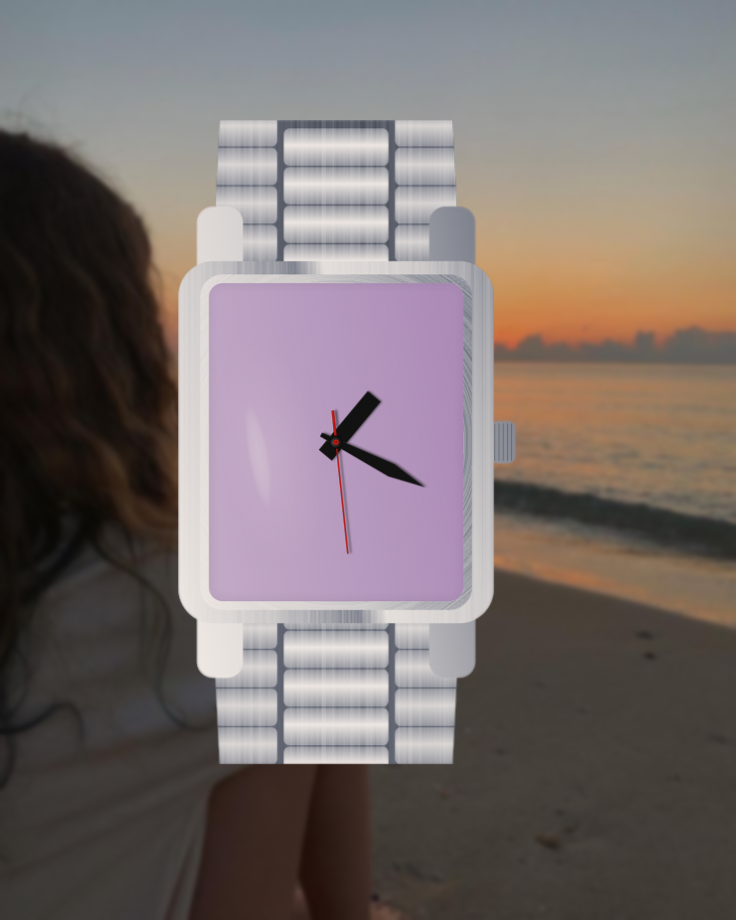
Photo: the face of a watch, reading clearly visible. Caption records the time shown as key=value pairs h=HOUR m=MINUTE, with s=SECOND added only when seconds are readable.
h=1 m=19 s=29
